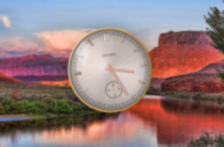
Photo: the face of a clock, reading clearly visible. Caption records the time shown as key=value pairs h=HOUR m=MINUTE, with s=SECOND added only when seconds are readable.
h=3 m=26
